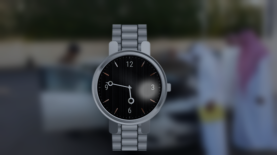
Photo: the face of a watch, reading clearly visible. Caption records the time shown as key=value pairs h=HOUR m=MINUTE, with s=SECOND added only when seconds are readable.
h=5 m=47
